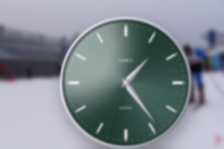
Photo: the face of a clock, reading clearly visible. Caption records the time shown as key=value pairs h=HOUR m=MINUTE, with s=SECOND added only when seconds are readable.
h=1 m=24
